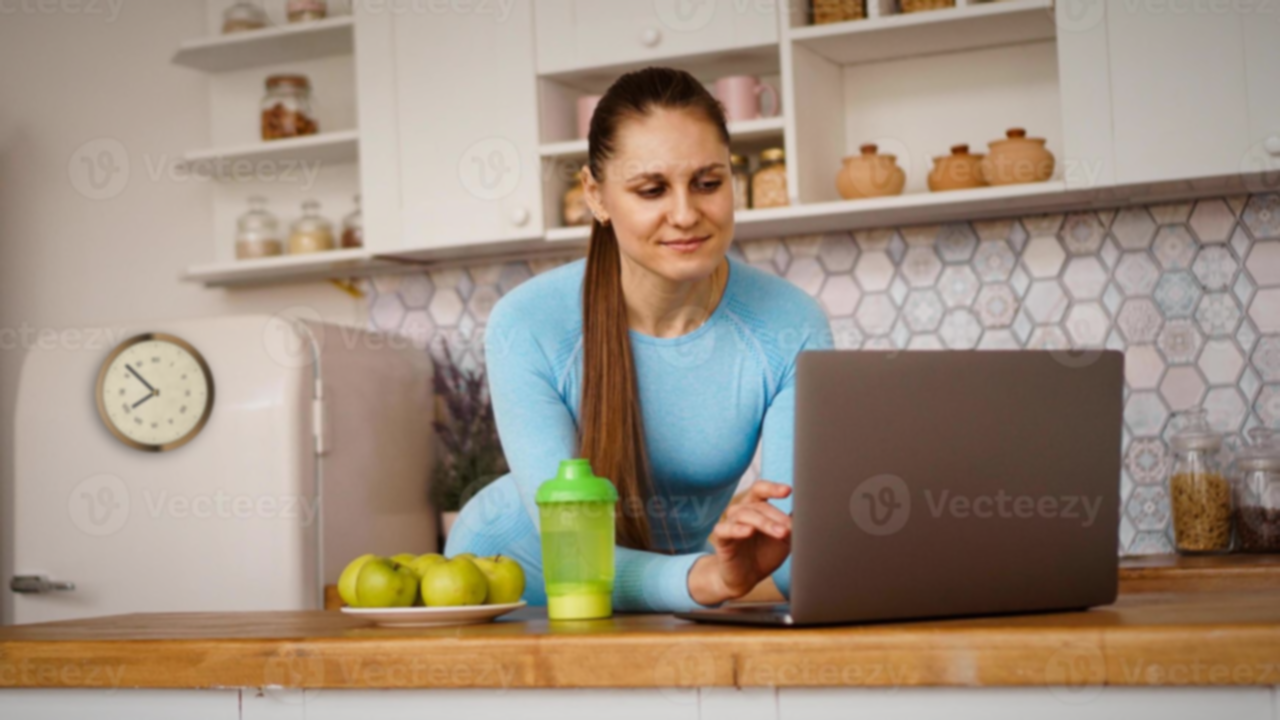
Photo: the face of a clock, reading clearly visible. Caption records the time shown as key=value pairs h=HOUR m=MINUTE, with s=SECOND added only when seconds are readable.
h=7 m=52
